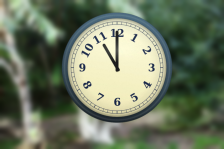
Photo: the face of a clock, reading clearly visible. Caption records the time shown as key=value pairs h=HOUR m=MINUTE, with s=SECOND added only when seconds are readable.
h=11 m=0
